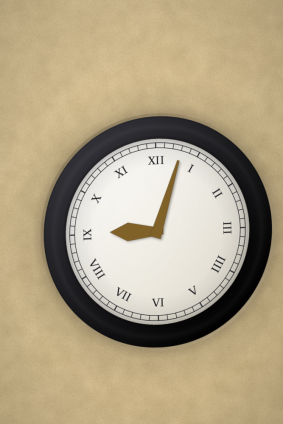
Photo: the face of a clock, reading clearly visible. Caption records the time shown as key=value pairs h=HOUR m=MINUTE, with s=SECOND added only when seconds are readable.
h=9 m=3
